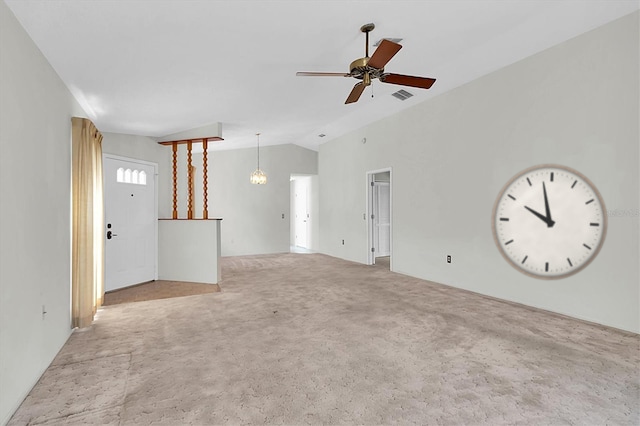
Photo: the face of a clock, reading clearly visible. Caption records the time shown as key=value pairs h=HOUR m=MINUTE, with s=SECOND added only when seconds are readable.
h=9 m=58
